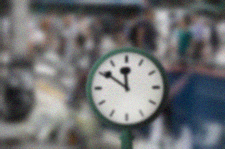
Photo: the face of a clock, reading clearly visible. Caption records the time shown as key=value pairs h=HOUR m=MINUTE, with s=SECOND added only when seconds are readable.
h=11 m=51
